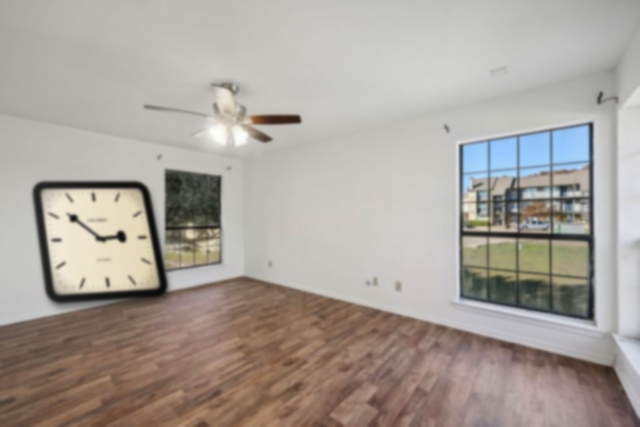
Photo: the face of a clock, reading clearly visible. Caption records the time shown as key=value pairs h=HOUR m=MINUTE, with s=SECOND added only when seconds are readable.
h=2 m=52
